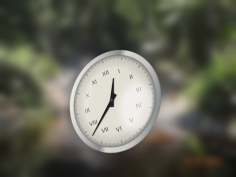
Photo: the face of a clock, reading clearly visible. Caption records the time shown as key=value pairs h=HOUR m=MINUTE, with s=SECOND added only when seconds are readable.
h=12 m=38
